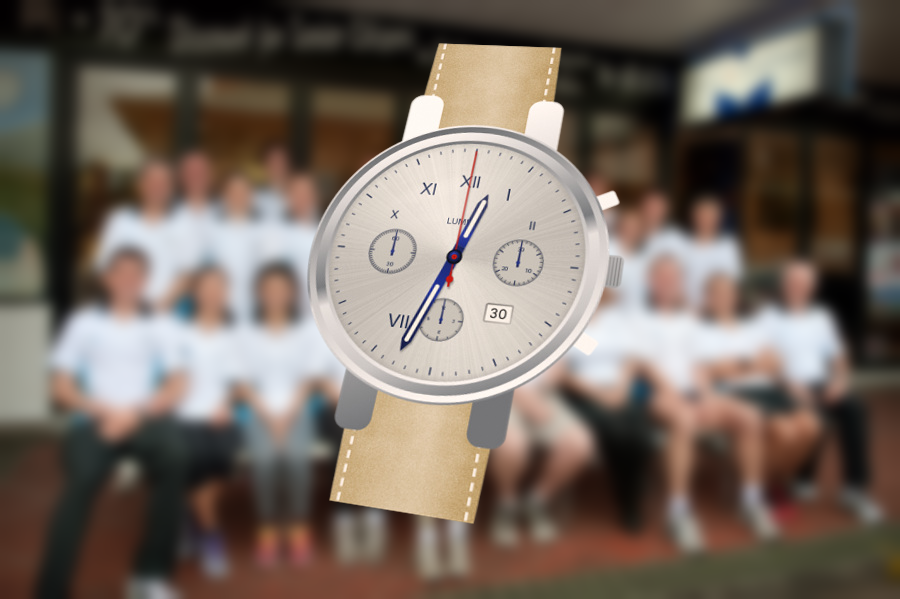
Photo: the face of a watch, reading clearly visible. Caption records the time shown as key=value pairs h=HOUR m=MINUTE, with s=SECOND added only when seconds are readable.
h=12 m=33
